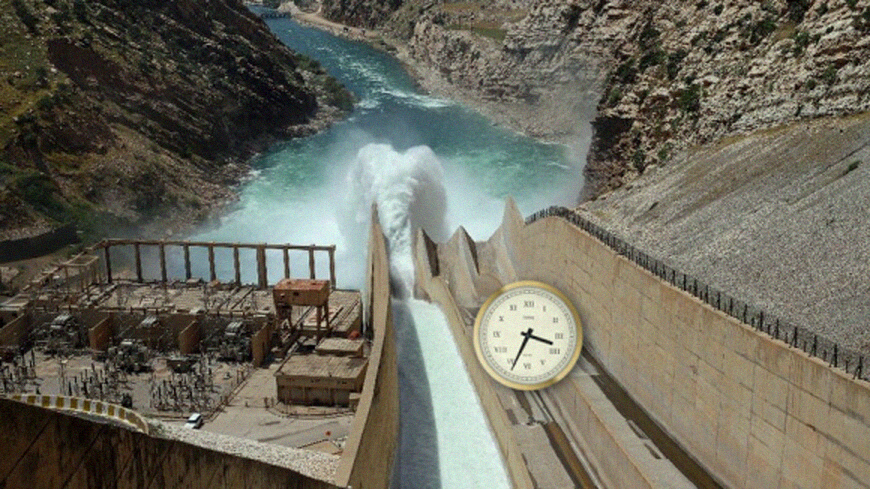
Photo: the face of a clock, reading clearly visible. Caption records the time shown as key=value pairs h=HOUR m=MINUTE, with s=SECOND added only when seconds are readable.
h=3 m=34
